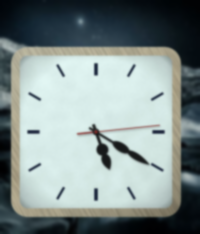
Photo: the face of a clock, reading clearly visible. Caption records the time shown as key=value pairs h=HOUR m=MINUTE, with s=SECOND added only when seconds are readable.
h=5 m=20 s=14
